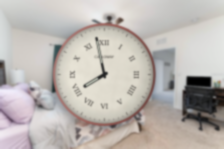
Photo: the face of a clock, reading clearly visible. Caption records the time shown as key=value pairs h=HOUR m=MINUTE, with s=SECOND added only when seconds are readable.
h=7 m=58
